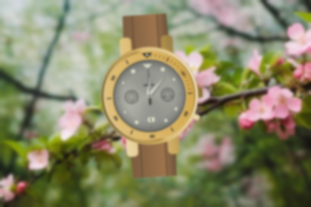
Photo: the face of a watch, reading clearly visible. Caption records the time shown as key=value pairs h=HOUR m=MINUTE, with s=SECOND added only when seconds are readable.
h=12 m=7
